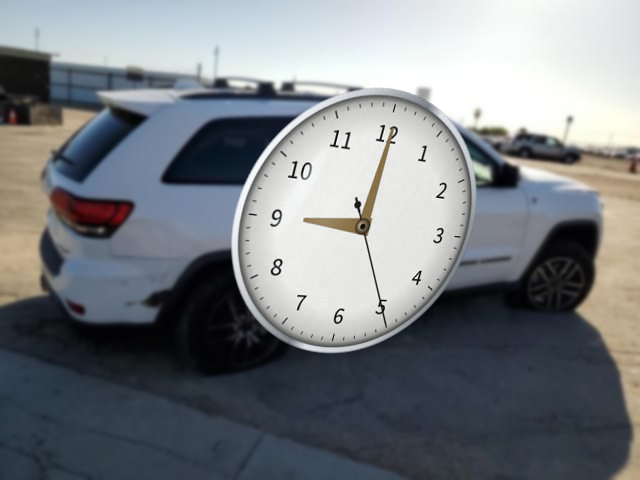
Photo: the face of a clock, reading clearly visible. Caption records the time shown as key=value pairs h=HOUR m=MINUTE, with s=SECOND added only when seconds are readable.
h=9 m=0 s=25
